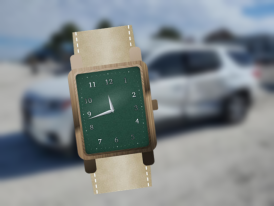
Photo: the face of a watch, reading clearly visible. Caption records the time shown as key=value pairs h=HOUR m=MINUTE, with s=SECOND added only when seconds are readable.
h=11 m=43
